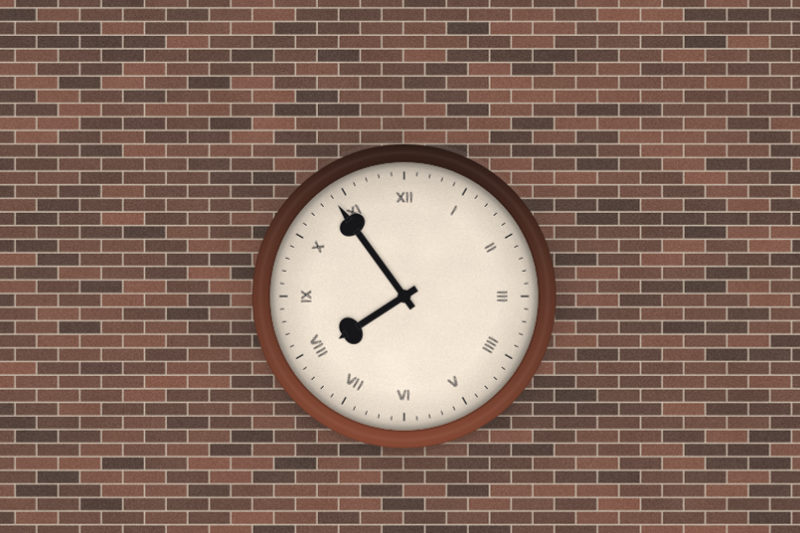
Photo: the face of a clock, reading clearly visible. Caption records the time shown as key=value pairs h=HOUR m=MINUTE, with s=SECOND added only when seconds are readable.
h=7 m=54
